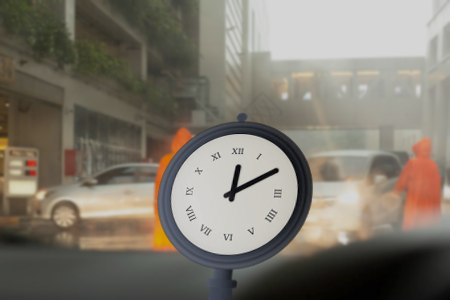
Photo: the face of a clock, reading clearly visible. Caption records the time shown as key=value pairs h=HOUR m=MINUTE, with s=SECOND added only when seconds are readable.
h=12 m=10
